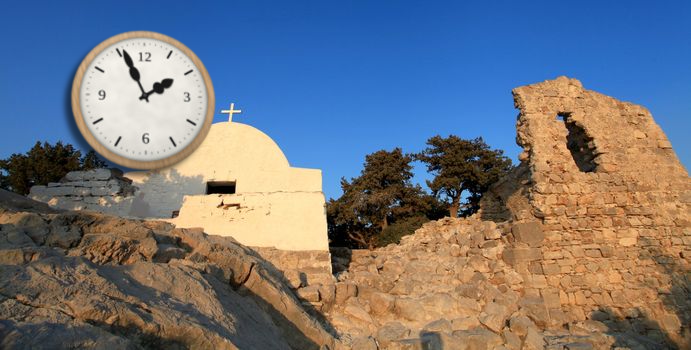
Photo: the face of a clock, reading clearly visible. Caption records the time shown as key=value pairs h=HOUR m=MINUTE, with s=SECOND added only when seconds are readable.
h=1 m=56
